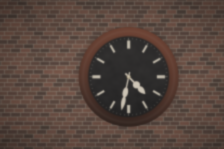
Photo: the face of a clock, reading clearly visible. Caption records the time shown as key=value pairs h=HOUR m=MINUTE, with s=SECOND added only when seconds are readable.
h=4 m=32
